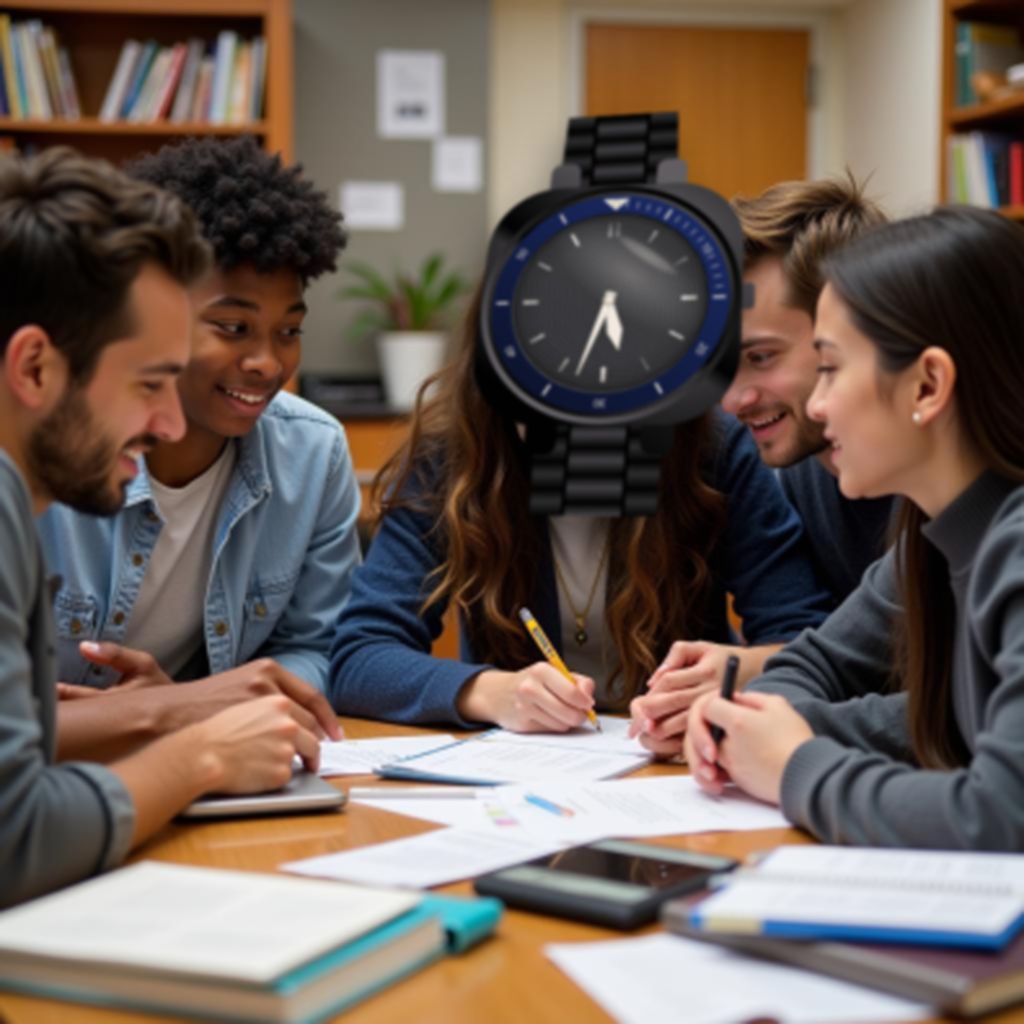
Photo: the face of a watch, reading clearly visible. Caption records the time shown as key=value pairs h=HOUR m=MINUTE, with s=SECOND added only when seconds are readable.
h=5 m=33
